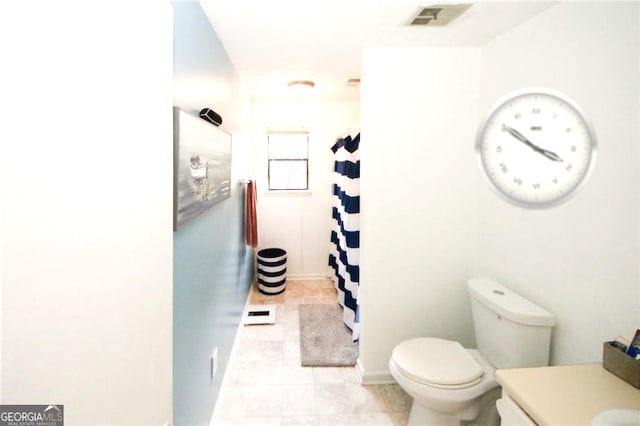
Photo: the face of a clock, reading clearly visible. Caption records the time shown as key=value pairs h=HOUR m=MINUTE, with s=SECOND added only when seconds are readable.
h=3 m=51
